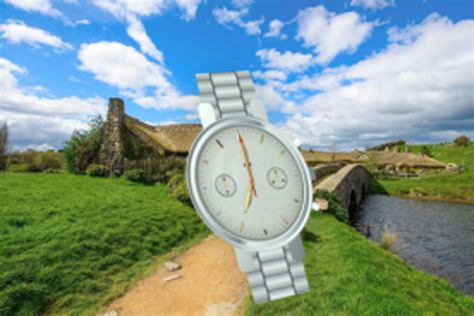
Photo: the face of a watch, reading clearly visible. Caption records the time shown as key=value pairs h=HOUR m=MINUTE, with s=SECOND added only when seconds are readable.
h=7 m=0
